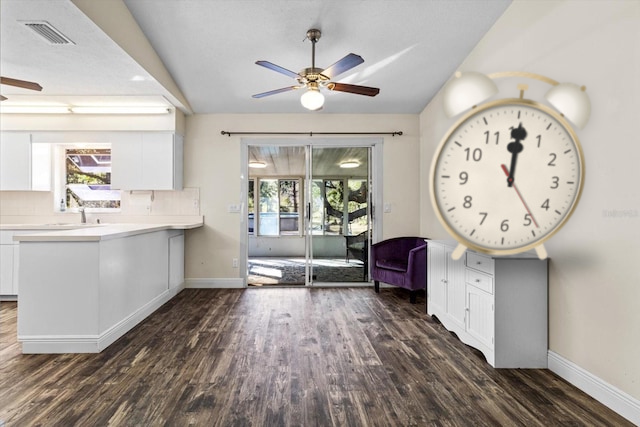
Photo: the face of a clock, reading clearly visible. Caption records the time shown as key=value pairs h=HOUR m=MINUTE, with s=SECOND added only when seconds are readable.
h=12 m=0 s=24
